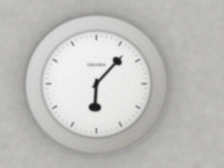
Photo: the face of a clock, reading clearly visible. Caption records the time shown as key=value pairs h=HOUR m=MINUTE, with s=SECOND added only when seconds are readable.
h=6 m=7
